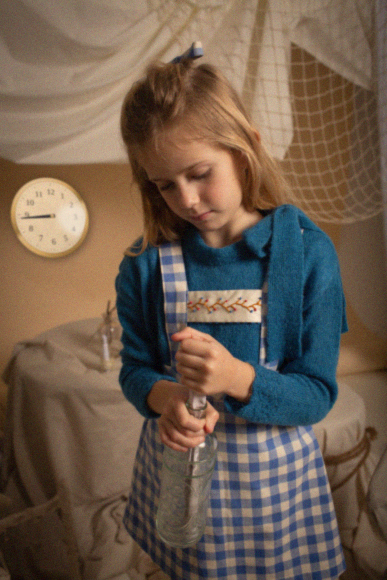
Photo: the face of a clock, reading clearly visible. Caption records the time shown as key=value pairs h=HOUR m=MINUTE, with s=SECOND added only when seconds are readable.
h=8 m=44
